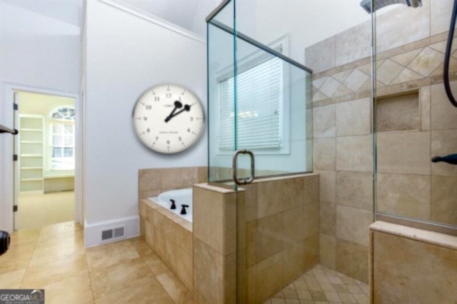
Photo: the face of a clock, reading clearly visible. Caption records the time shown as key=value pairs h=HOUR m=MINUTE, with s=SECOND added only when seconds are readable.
h=1 m=10
